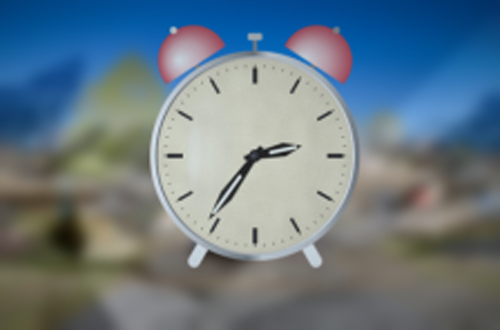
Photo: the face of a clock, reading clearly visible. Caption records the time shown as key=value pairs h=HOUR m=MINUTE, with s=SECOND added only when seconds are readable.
h=2 m=36
